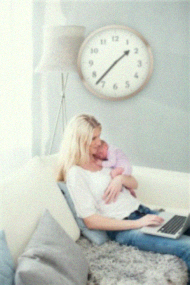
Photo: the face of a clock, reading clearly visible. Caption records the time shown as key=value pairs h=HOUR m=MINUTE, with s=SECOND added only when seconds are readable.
h=1 m=37
